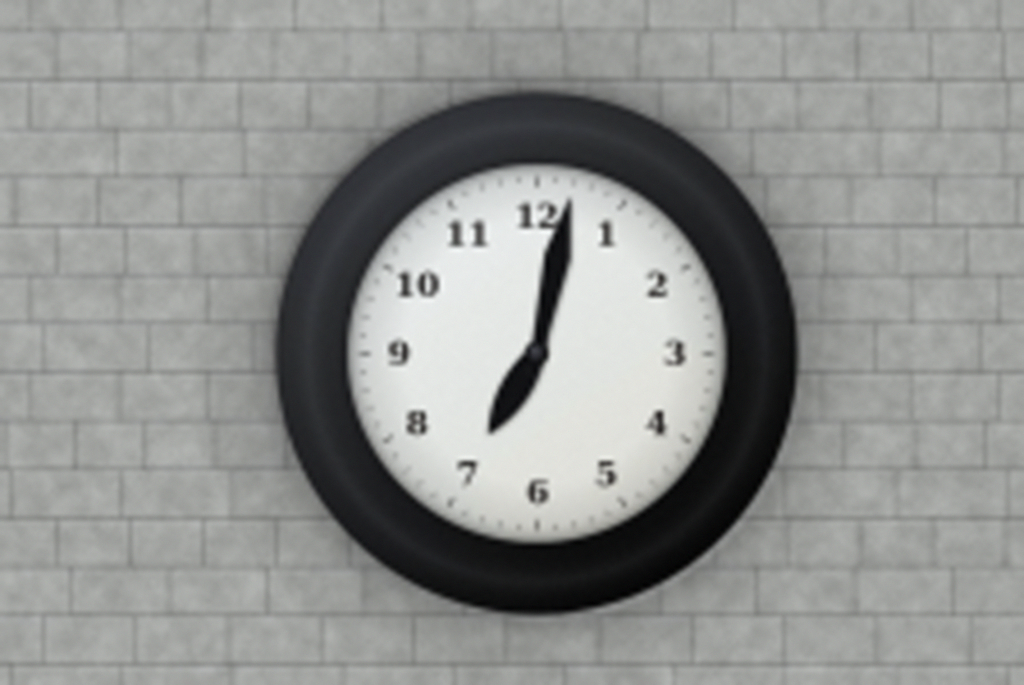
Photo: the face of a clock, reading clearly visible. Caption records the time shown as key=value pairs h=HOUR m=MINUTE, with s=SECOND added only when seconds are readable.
h=7 m=2
